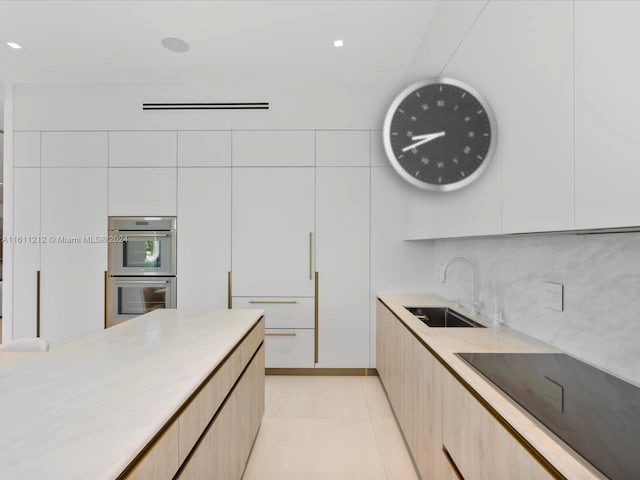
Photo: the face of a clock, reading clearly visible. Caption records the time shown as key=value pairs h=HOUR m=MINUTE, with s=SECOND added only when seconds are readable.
h=8 m=41
